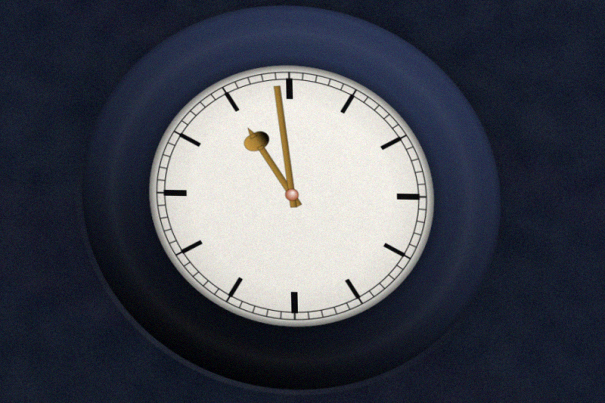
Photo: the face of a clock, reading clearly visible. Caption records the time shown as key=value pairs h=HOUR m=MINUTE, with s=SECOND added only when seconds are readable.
h=10 m=59
